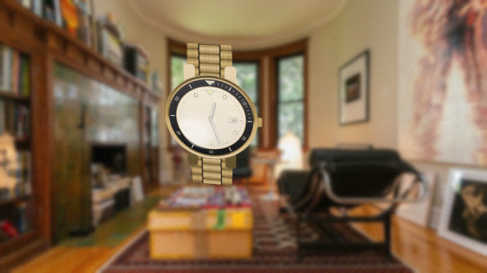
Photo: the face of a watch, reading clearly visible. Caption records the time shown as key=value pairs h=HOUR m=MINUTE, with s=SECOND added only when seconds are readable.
h=12 m=27
